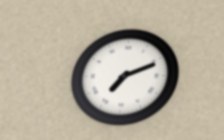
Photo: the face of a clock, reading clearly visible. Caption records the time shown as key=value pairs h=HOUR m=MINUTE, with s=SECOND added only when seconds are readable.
h=7 m=11
